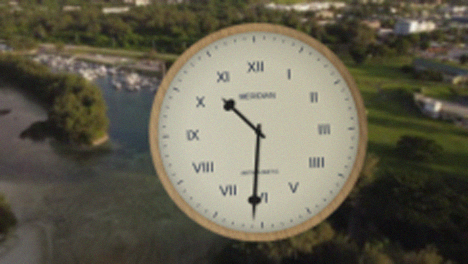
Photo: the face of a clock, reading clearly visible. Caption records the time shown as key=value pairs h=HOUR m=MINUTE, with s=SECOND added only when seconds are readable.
h=10 m=31
